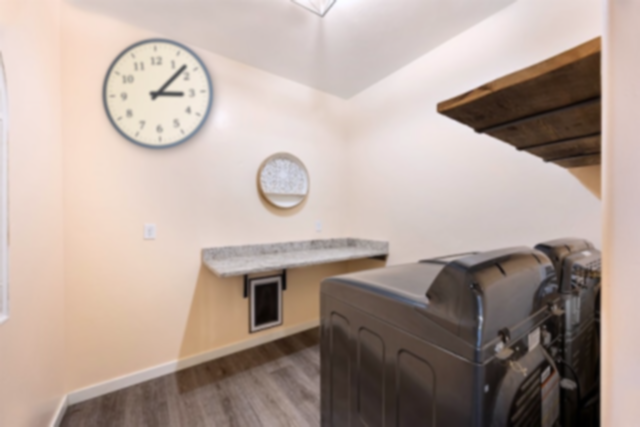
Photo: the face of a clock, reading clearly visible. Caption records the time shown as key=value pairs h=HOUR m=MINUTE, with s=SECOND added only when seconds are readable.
h=3 m=8
